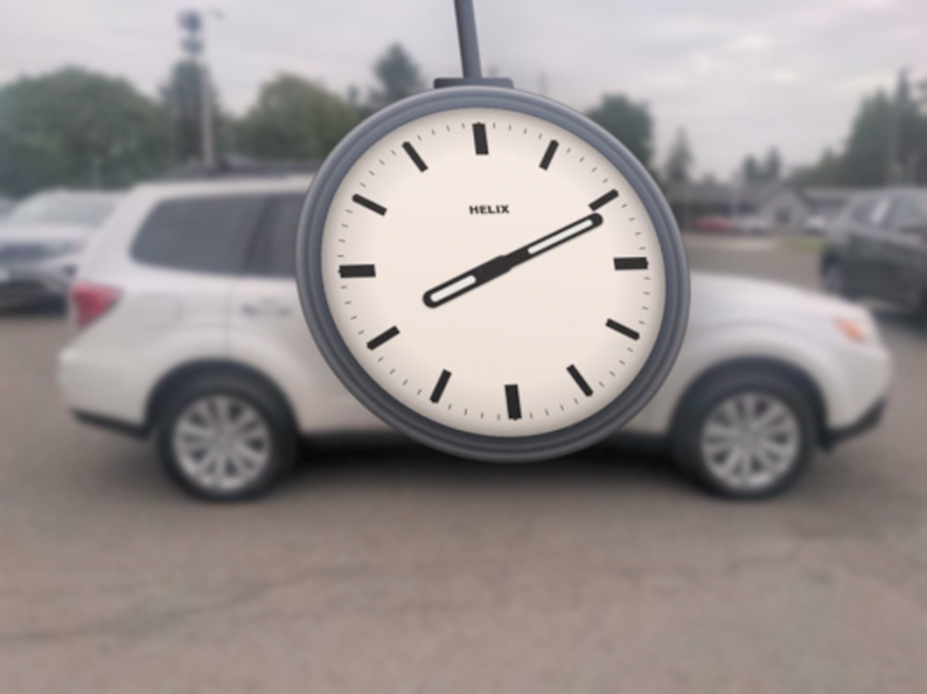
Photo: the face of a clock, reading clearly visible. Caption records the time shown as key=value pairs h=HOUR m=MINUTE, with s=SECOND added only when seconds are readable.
h=8 m=11
